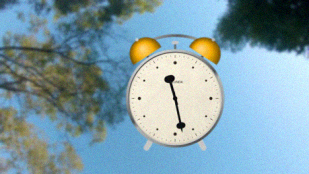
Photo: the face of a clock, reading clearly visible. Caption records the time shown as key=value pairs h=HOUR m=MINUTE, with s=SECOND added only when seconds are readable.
h=11 m=28
